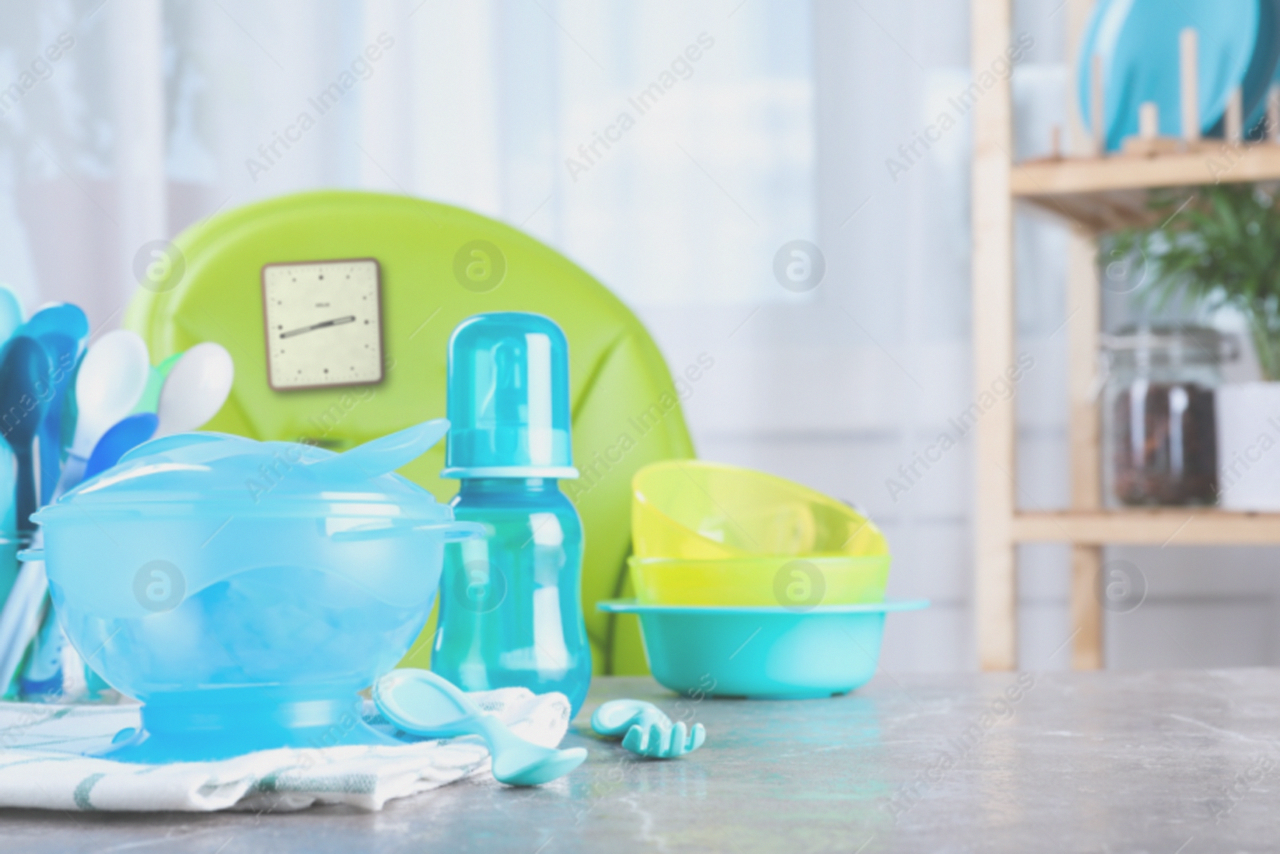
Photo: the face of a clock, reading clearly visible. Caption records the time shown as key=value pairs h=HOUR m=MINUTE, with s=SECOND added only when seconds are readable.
h=2 m=43
